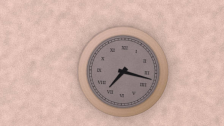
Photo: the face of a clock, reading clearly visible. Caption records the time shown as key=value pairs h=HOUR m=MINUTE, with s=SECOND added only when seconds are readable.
h=7 m=17
